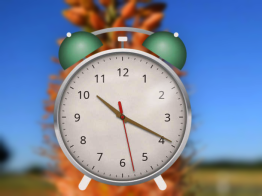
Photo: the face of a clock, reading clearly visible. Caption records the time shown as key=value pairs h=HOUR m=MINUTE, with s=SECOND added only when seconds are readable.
h=10 m=19 s=28
